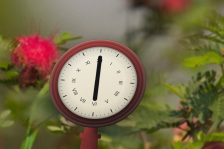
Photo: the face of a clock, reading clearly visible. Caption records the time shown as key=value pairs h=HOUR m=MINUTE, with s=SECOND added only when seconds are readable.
h=6 m=0
